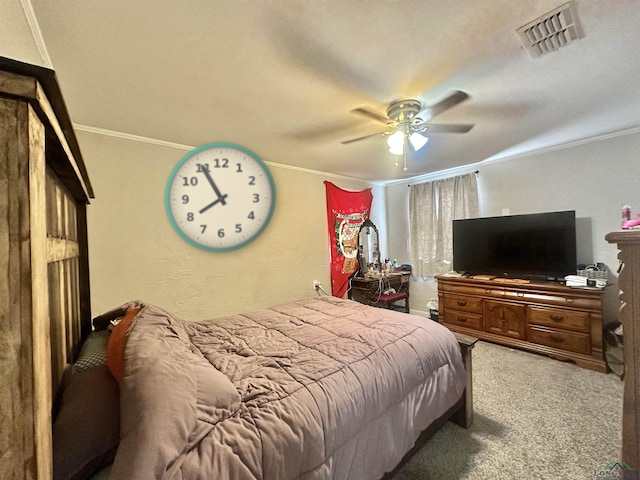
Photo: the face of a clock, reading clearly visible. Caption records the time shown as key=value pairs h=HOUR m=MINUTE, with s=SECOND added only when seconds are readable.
h=7 m=55
